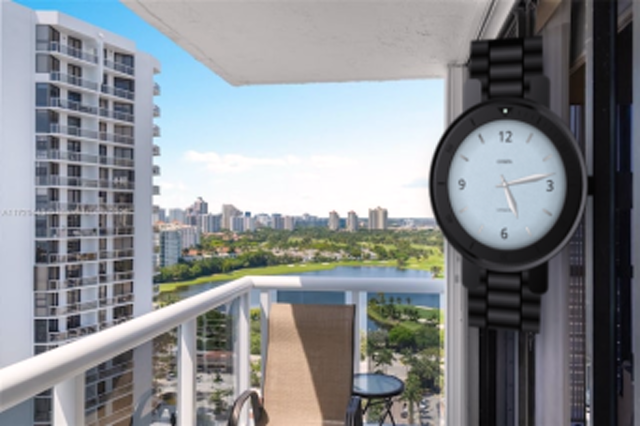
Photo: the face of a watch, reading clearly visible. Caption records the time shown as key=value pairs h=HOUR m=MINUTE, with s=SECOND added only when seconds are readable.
h=5 m=13
